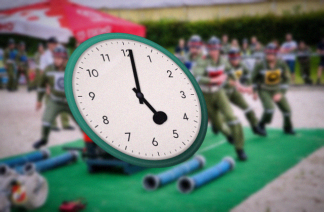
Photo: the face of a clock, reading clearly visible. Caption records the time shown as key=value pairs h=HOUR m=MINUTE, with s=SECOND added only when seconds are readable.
h=5 m=1
